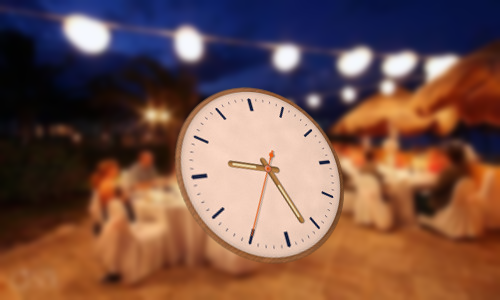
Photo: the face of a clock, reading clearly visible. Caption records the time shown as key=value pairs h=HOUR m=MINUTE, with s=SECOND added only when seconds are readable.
h=9 m=26 s=35
